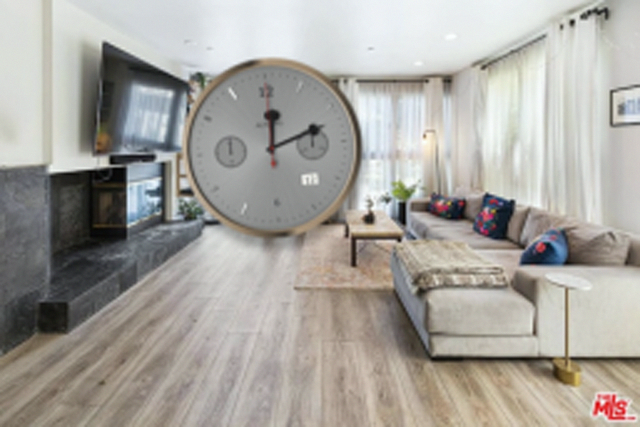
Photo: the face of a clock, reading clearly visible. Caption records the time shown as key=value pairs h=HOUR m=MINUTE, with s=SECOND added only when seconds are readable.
h=12 m=12
